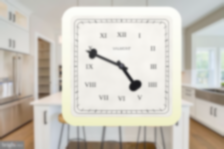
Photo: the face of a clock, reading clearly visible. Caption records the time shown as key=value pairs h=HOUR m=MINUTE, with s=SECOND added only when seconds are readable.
h=4 m=49
